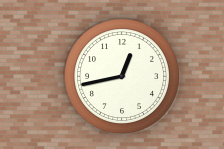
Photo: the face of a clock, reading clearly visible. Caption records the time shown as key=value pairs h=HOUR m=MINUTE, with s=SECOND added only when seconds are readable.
h=12 m=43
